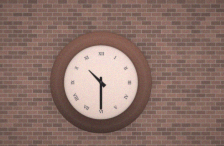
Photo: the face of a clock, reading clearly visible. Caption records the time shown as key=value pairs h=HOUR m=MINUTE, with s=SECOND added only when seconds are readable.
h=10 m=30
